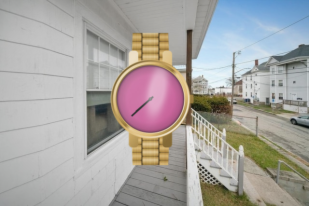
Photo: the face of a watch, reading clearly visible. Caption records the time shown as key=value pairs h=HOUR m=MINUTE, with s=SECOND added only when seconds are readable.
h=7 m=38
